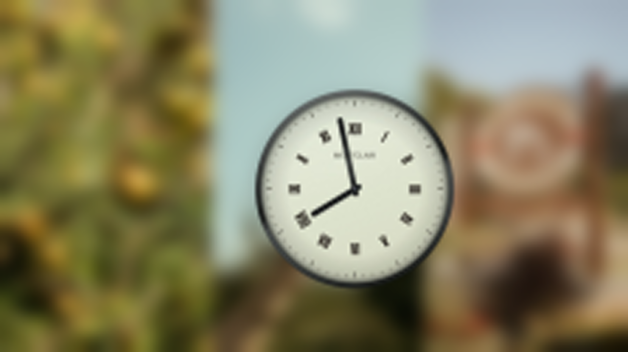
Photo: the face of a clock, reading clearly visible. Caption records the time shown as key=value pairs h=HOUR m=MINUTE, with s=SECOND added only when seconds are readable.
h=7 m=58
